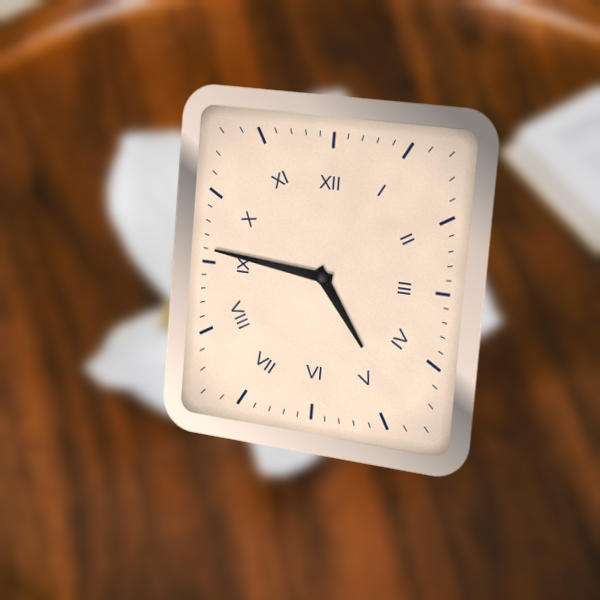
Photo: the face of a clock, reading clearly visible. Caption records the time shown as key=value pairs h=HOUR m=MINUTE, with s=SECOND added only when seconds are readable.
h=4 m=46
